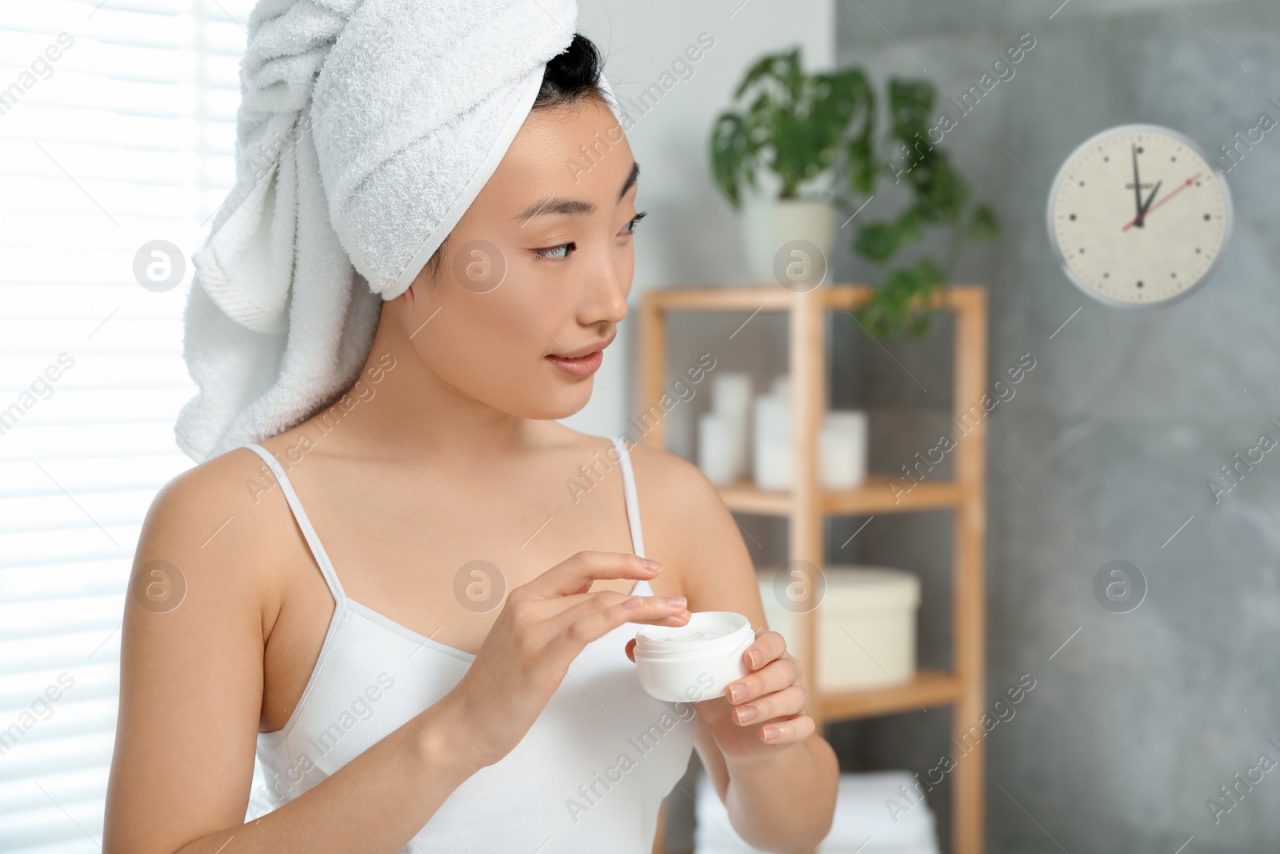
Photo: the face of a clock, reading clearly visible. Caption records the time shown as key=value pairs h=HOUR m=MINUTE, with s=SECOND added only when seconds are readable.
h=12 m=59 s=9
